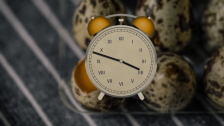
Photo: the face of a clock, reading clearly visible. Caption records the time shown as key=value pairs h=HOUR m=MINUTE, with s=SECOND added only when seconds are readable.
h=3 m=48
